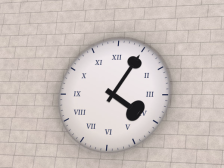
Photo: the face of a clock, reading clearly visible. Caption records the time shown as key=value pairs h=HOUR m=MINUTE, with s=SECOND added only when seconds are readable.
h=4 m=5
